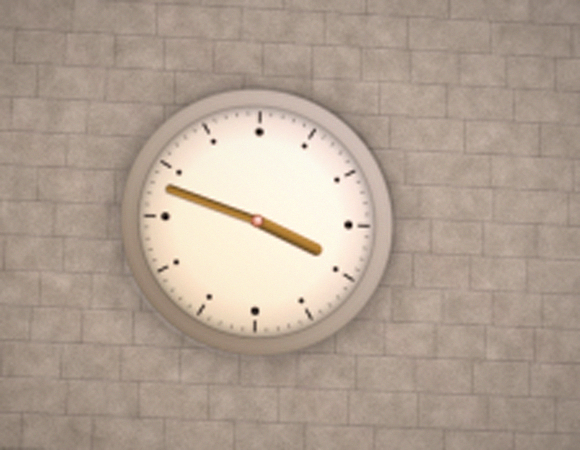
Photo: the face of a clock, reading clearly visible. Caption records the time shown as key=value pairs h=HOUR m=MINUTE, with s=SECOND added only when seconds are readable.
h=3 m=48
